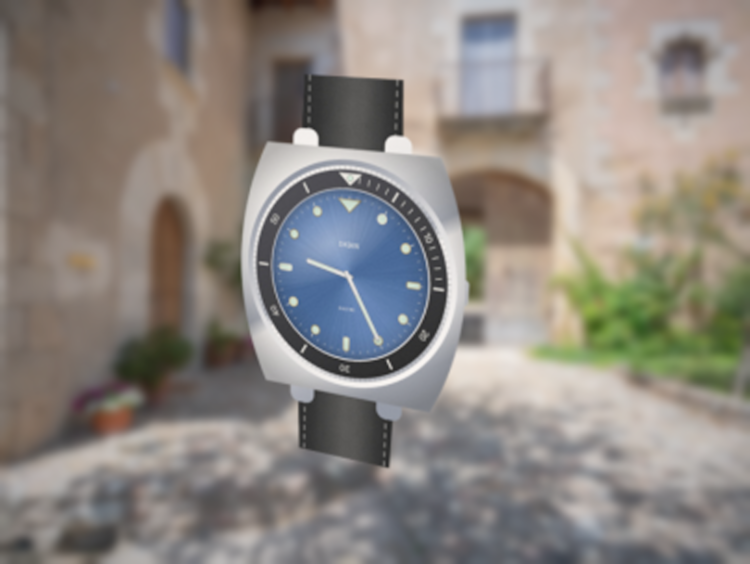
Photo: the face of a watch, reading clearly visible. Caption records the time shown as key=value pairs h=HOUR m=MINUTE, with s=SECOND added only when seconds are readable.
h=9 m=25
